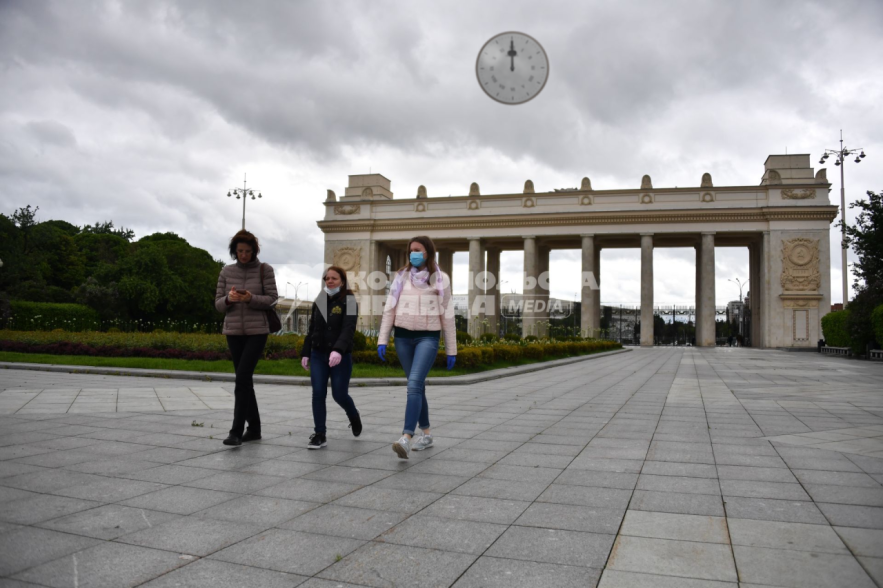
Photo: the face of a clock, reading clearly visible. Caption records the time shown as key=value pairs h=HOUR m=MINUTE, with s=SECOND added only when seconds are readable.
h=12 m=0
